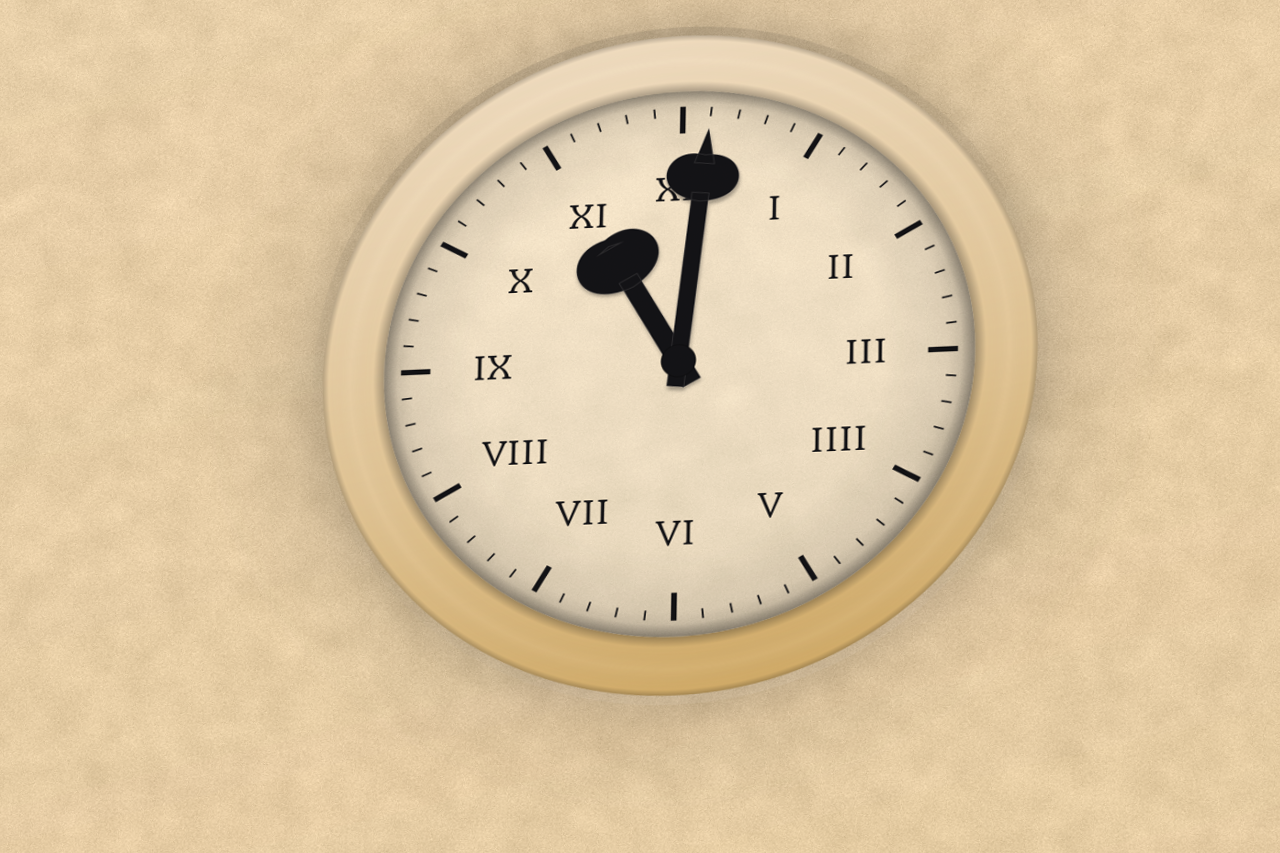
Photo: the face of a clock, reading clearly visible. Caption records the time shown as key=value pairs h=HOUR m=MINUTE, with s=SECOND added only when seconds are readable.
h=11 m=1
